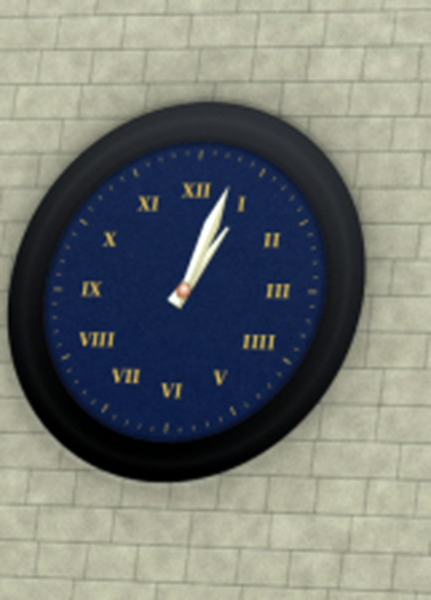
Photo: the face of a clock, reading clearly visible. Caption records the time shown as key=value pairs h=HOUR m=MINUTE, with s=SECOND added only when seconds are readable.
h=1 m=3
